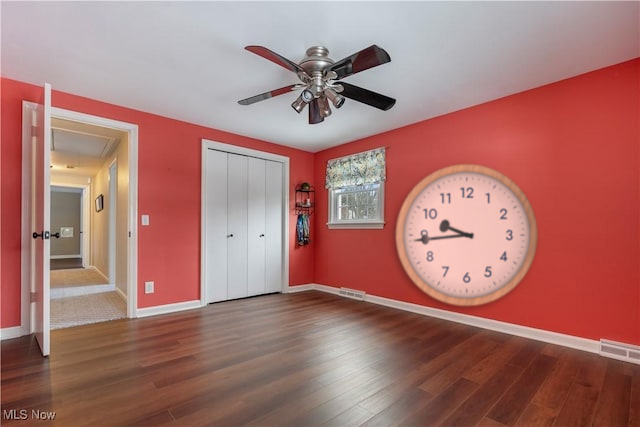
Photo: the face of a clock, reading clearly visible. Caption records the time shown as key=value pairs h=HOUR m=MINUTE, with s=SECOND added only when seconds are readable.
h=9 m=44
